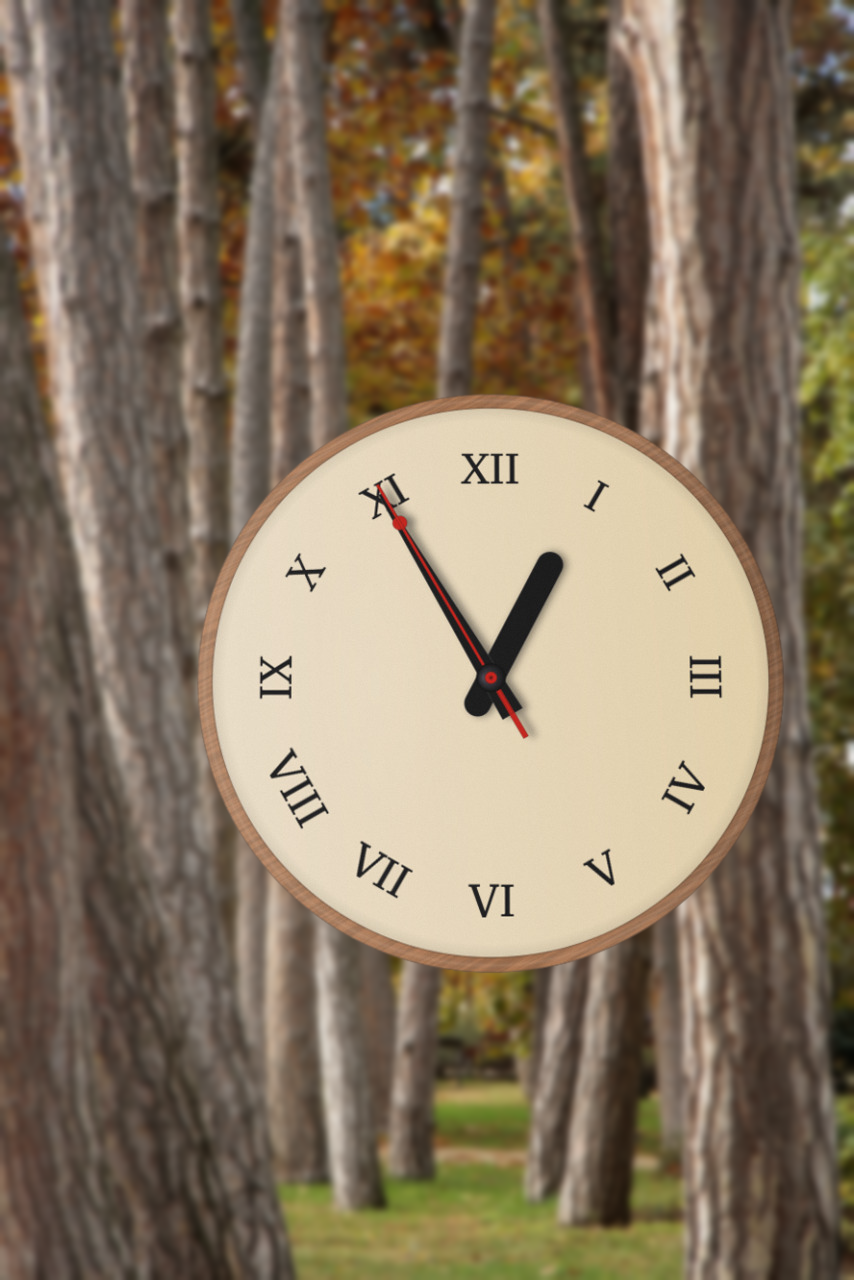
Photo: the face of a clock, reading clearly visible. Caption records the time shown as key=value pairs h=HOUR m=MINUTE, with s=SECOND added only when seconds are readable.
h=12 m=54 s=55
